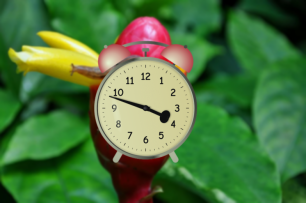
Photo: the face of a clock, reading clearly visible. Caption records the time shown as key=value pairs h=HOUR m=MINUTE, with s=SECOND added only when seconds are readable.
h=3 m=48
